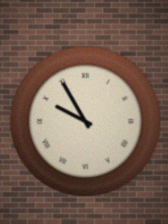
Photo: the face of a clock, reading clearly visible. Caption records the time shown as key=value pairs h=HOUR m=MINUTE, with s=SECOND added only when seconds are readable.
h=9 m=55
